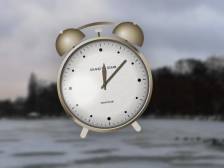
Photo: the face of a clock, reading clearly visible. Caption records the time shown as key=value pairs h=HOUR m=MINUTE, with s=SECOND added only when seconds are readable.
h=12 m=8
